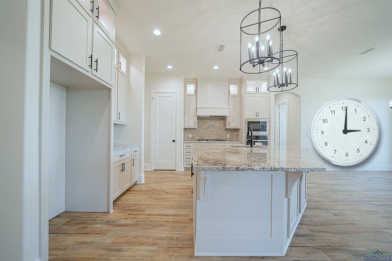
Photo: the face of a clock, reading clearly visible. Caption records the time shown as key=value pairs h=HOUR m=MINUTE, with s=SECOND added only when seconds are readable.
h=3 m=1
